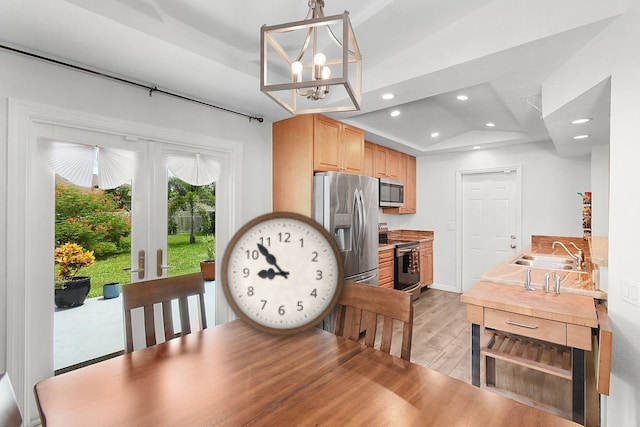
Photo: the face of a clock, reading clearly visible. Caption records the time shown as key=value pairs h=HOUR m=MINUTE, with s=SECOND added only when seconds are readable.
h=8 m=53
